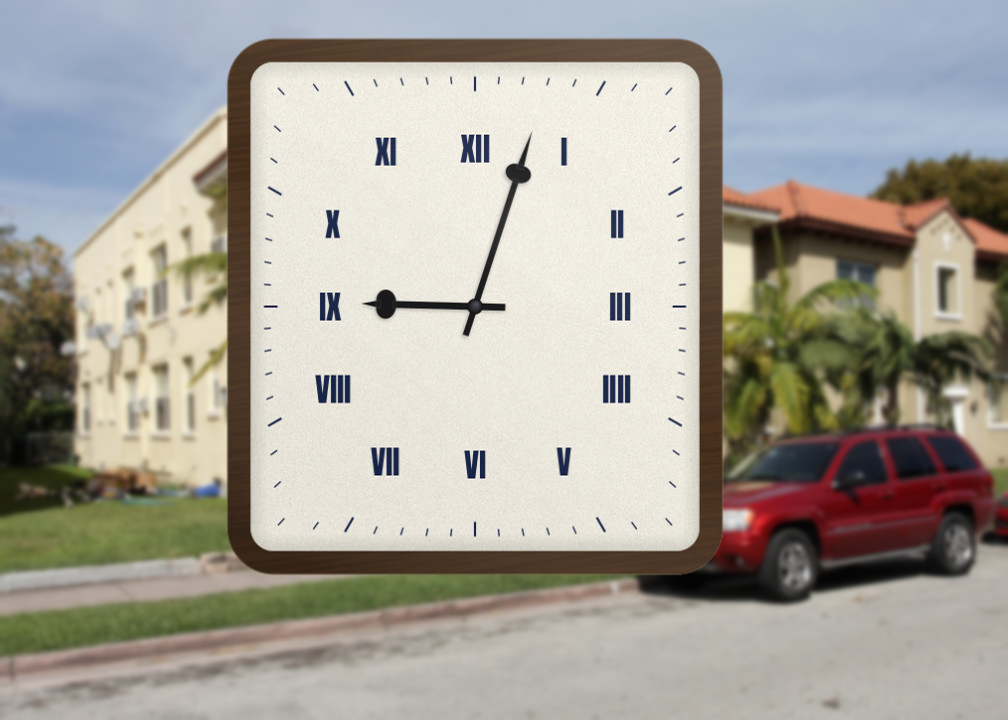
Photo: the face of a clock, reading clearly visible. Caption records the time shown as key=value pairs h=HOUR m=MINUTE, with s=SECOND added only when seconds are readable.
h=9 m=3
